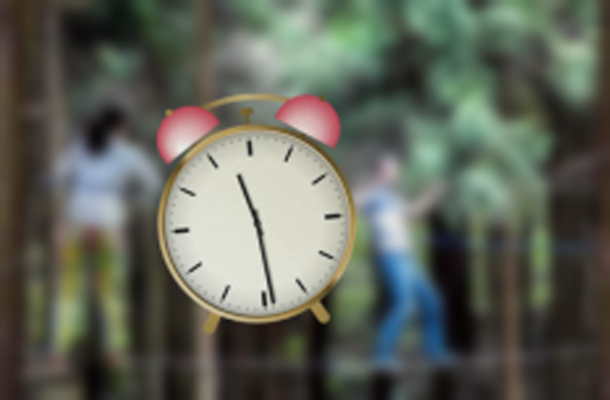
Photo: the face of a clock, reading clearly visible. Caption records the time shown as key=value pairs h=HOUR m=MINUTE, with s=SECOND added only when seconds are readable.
h=11 m=29
